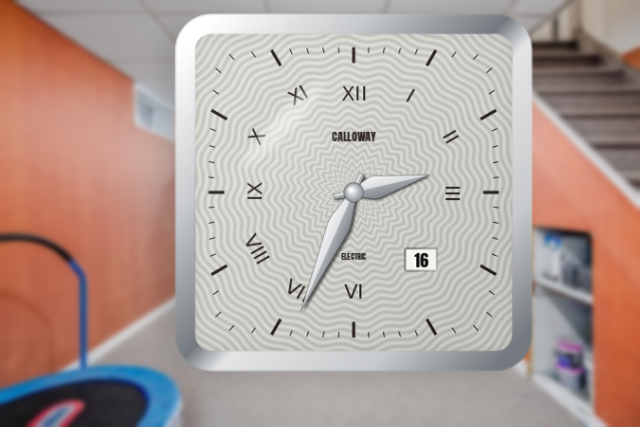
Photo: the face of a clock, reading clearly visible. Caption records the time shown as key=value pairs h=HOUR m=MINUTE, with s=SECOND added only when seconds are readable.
h=2 m=34
